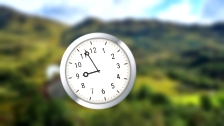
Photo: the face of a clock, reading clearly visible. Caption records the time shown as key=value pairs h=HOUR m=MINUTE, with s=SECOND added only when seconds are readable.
h=8 m=57
